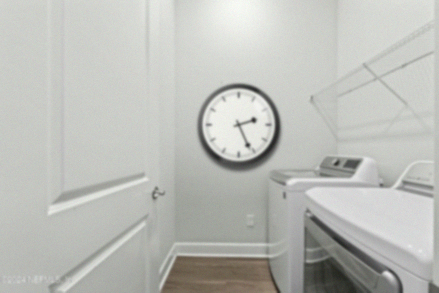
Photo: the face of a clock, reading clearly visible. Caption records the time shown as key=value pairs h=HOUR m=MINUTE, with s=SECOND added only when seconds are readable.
h=2 m=26
